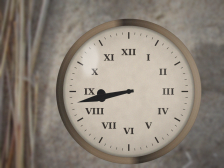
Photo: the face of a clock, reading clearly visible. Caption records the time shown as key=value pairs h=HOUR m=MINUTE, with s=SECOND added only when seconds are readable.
h=8 m=43
